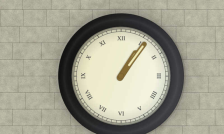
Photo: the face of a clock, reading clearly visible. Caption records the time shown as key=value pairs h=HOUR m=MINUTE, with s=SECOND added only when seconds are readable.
h=1 m=6
